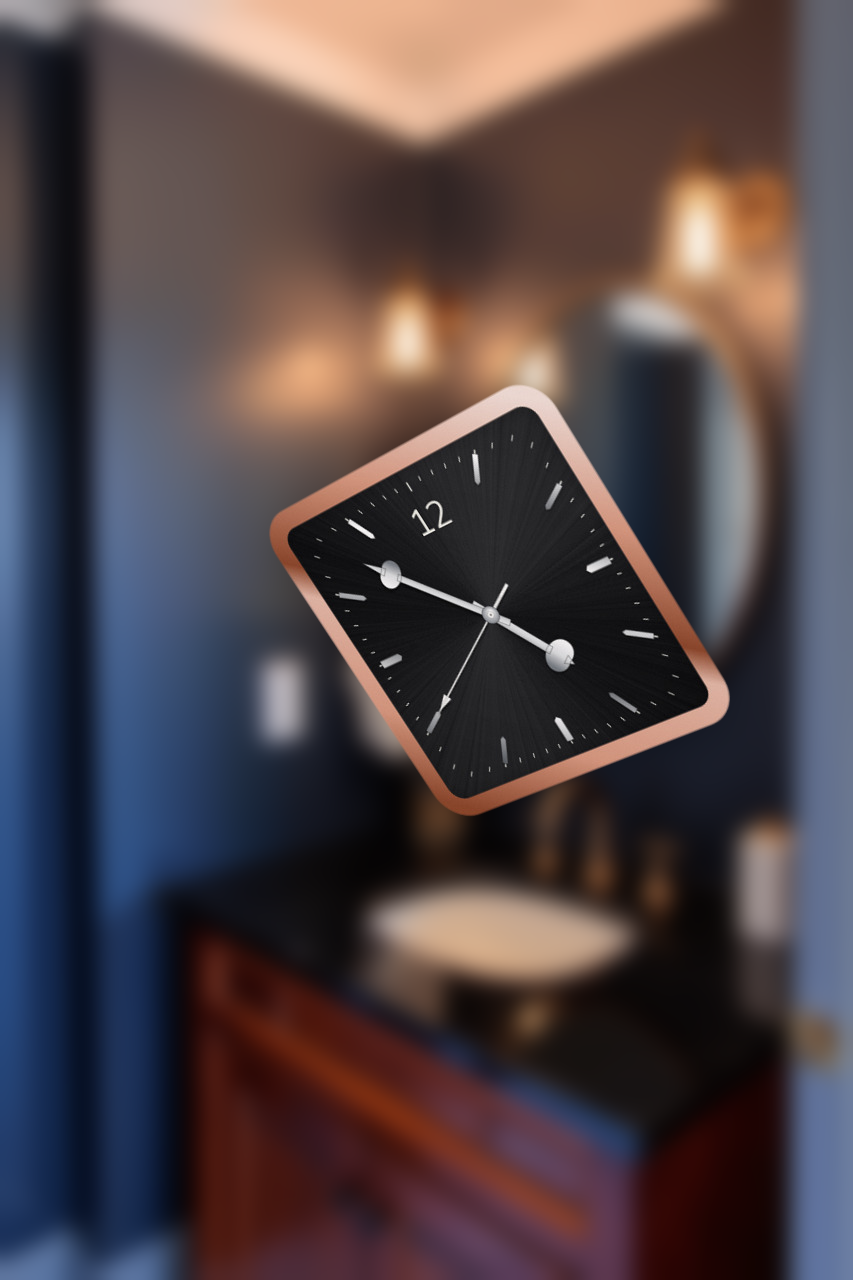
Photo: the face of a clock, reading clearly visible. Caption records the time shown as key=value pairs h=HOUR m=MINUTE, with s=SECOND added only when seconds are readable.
h=4 m=52 s=40
